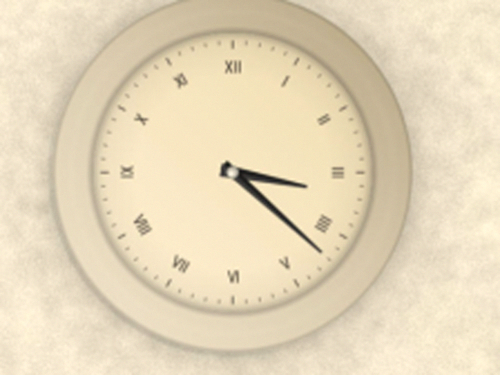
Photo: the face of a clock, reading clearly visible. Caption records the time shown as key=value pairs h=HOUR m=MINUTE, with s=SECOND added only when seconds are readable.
h=3 m=22
